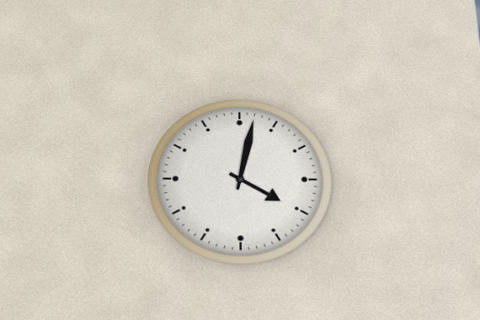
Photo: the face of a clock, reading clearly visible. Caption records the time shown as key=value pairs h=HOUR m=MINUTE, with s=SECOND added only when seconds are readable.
h=4 m=2
